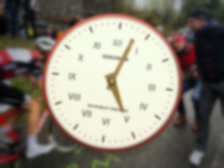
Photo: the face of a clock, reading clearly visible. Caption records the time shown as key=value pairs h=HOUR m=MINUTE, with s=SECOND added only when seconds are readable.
h=5 m=3
